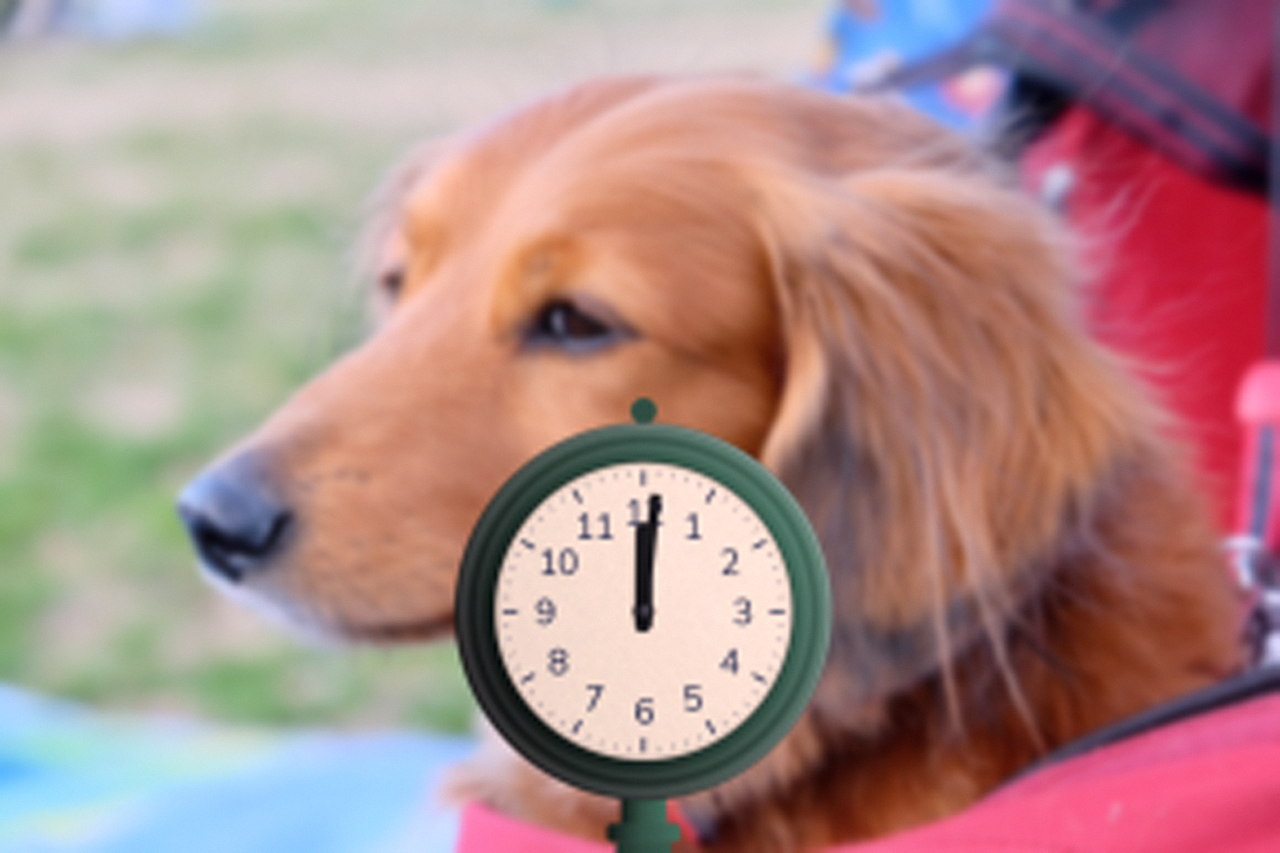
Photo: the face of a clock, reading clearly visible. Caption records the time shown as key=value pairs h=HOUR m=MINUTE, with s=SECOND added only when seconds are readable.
h=12 m=1
